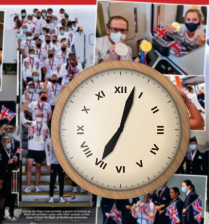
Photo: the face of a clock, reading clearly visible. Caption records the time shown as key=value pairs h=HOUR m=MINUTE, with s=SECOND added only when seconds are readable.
h=7 m=3
